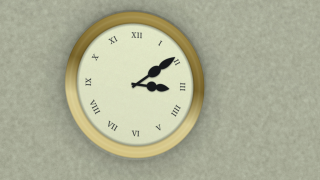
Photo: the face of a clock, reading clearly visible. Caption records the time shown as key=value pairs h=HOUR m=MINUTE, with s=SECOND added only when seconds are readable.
h=3 m=9
